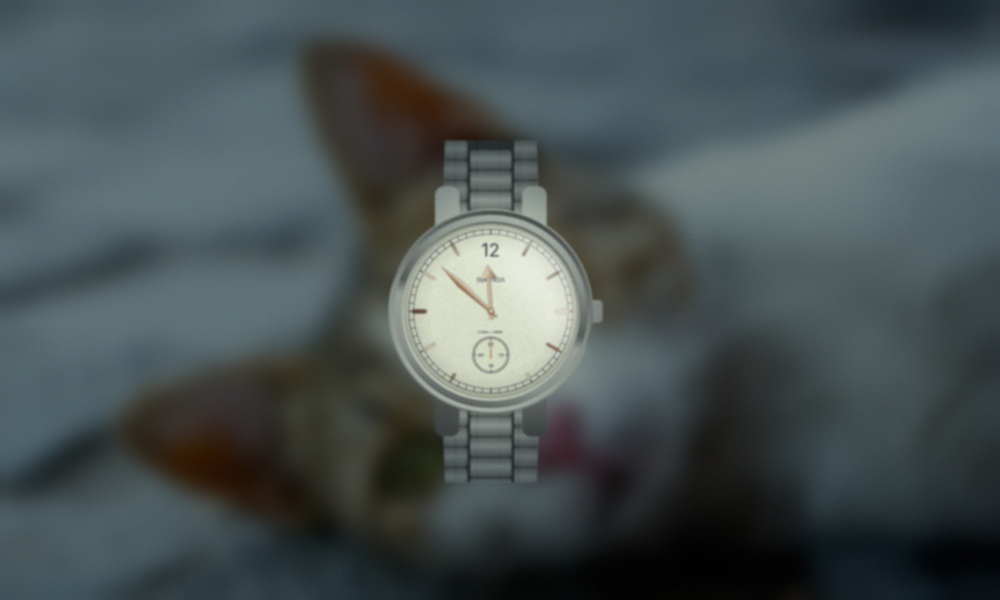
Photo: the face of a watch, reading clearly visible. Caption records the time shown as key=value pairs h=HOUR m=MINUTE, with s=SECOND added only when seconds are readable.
h=11 m=52
